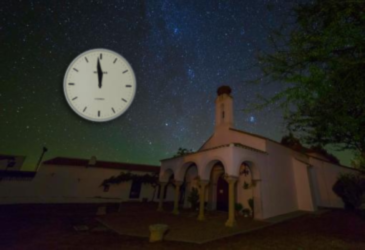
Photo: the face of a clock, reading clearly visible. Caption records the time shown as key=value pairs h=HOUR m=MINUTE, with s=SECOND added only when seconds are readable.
h=11 m=59
